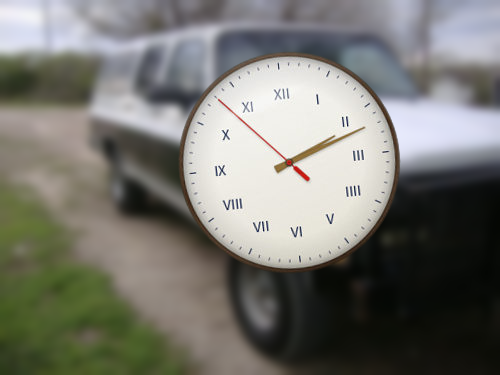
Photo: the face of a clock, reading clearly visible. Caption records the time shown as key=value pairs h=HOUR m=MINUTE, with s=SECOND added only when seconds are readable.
h=2 m=11 s=53
